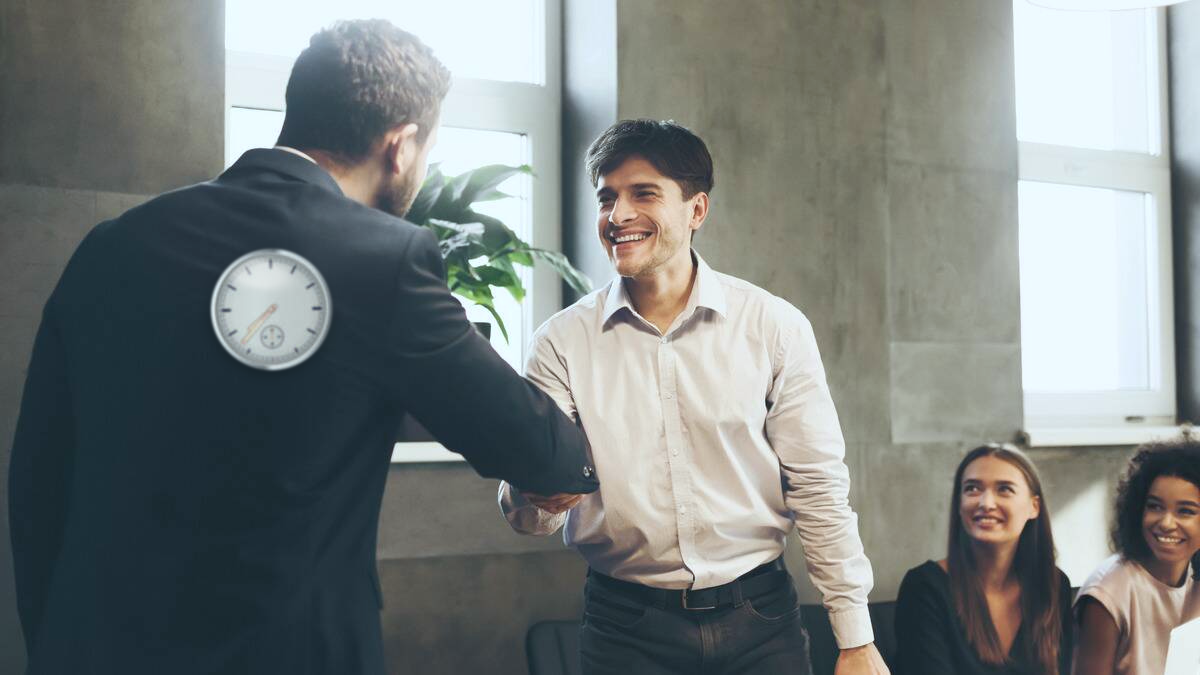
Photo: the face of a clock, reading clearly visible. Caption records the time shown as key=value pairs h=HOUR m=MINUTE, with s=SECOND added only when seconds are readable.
h=7 m=37
